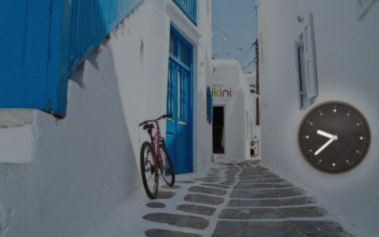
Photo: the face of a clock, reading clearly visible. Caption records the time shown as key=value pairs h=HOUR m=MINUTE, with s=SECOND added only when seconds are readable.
h=9 m=38
